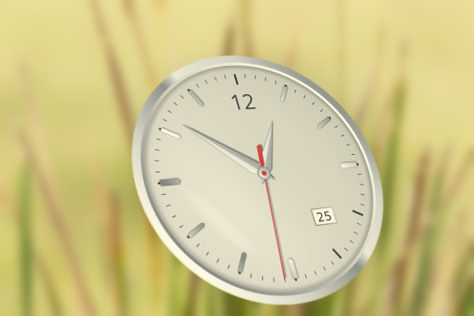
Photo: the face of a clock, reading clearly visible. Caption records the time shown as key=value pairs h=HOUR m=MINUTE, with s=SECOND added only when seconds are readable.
h=12 m=51 s=31
